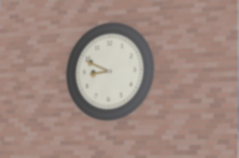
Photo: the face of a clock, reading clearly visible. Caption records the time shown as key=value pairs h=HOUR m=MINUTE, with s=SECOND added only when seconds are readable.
h=8 m=49
